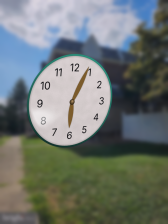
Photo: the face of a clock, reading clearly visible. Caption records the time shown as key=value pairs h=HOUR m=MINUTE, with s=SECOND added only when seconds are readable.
h=6 m=4
